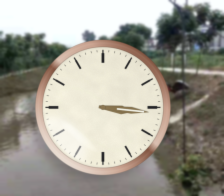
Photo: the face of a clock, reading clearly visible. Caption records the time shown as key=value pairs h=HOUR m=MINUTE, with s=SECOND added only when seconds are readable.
h=3 m=16
